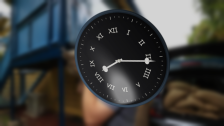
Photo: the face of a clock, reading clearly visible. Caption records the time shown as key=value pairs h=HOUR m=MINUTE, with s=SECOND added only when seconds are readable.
h=8 m=16
